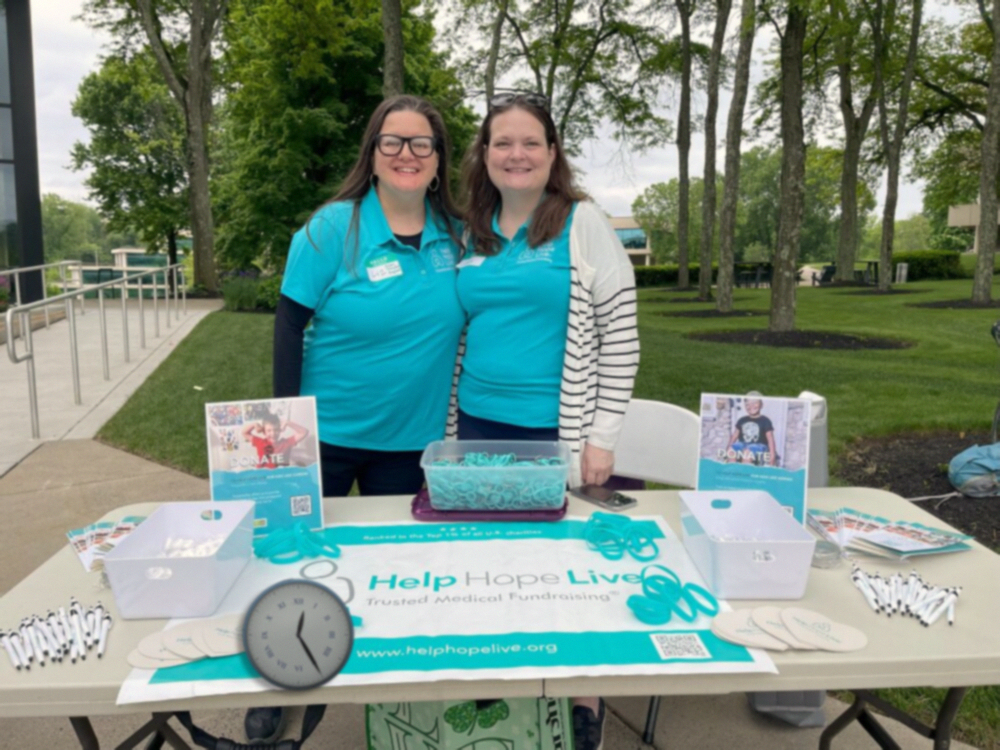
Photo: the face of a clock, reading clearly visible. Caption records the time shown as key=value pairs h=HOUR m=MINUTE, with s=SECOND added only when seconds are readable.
h=12 m=25
